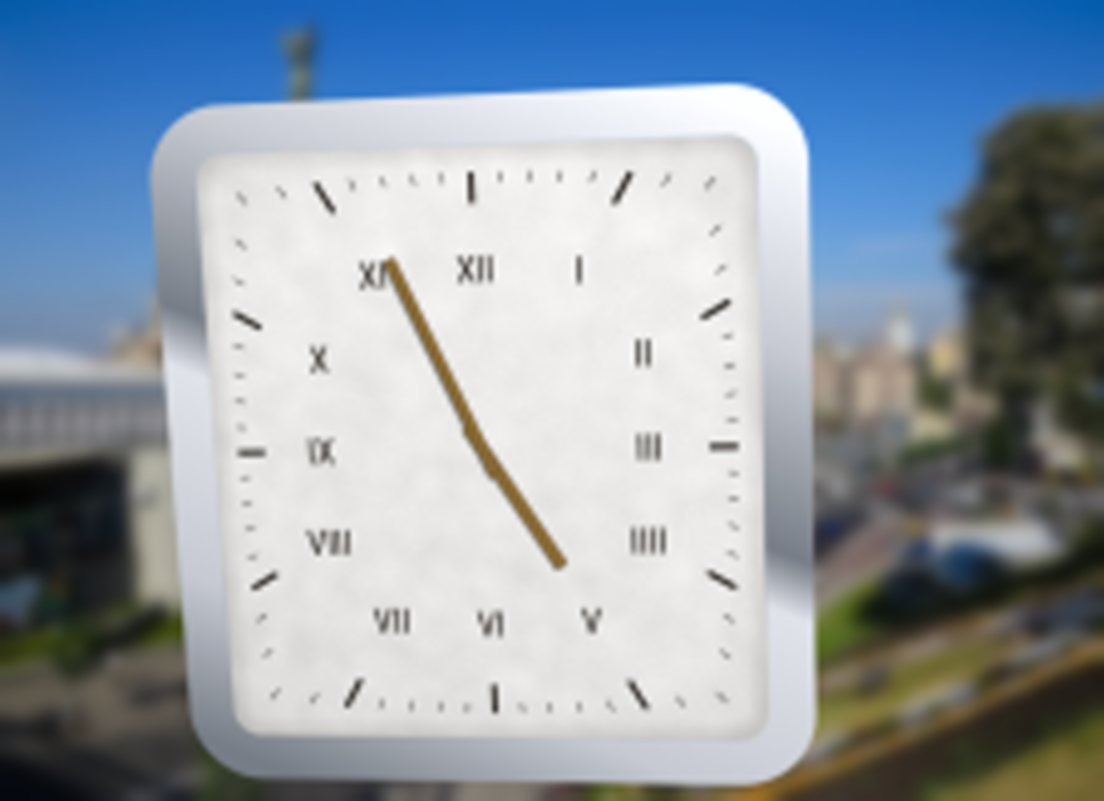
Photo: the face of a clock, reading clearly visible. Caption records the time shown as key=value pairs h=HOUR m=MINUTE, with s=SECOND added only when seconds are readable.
h=4 m=56
